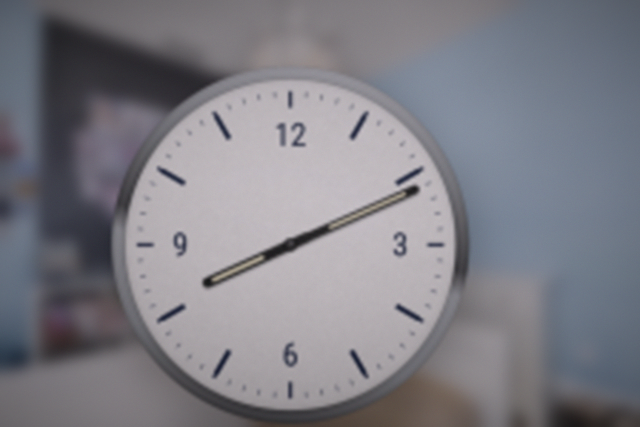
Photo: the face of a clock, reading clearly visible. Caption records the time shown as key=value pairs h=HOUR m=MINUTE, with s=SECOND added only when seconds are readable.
h=8 m=11
